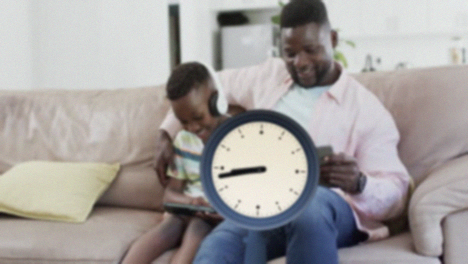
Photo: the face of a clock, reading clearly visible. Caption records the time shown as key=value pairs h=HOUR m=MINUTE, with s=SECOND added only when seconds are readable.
h=8 m=43
